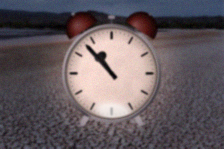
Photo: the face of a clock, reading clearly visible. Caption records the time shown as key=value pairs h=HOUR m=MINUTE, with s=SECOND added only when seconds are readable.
h=10 m=53
